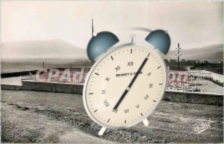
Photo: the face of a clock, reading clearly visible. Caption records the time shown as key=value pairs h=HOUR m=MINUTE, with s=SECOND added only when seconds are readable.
h=7 m=5
